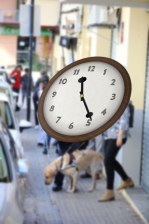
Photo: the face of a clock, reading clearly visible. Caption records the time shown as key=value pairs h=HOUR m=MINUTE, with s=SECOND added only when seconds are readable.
h=11 m=24
